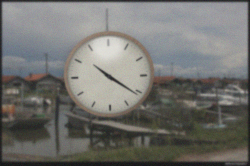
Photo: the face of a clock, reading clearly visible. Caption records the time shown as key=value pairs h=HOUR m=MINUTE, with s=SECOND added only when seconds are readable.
h=10 m=21
